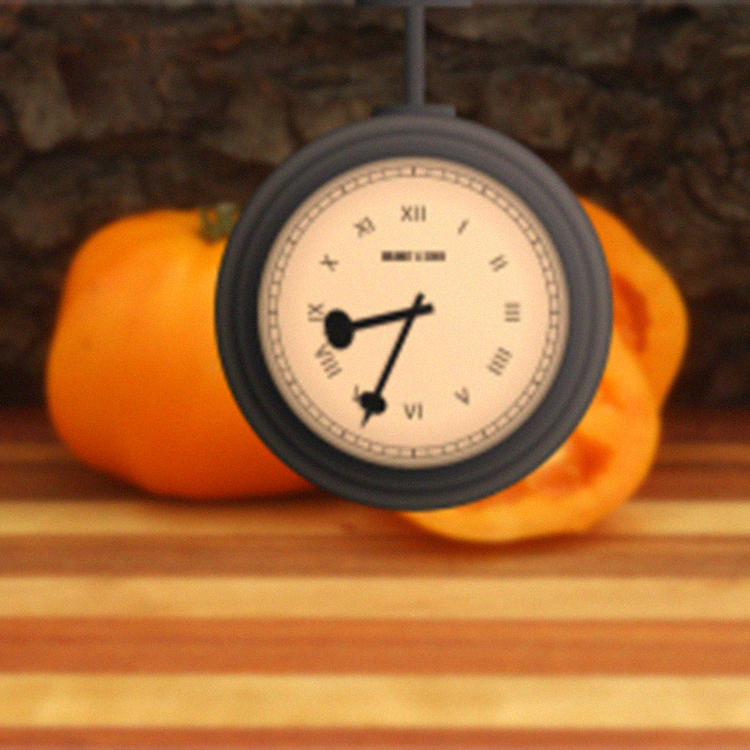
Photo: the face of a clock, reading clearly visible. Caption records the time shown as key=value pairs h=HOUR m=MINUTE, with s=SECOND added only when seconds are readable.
h=8 m=34
